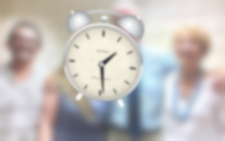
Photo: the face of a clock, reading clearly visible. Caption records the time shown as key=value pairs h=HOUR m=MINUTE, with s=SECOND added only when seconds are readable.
h=1 m=29
